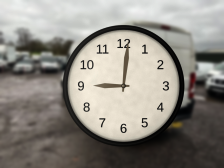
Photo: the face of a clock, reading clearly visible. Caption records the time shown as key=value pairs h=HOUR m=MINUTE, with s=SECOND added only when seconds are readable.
h=9 m=1
